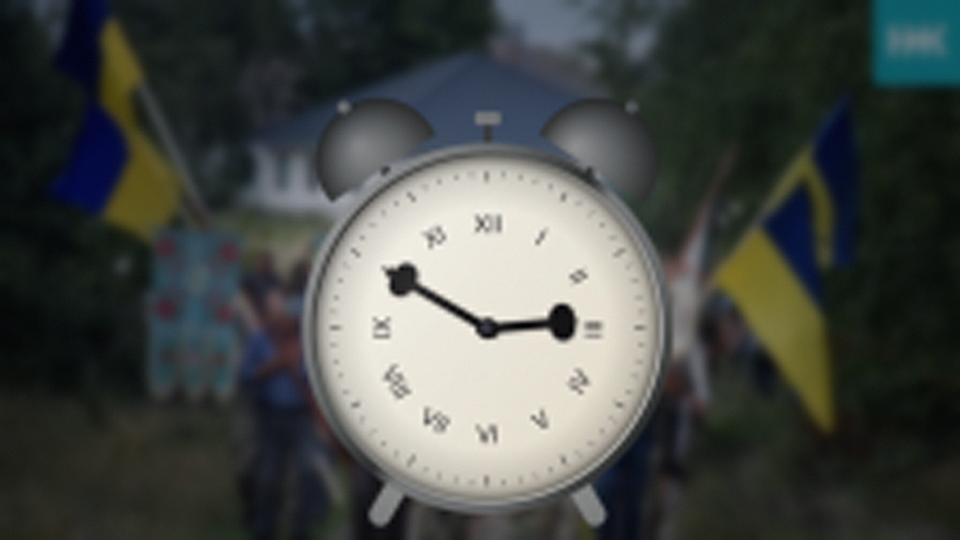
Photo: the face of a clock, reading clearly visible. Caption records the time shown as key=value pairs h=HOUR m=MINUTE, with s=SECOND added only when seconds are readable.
h=2 m=50
